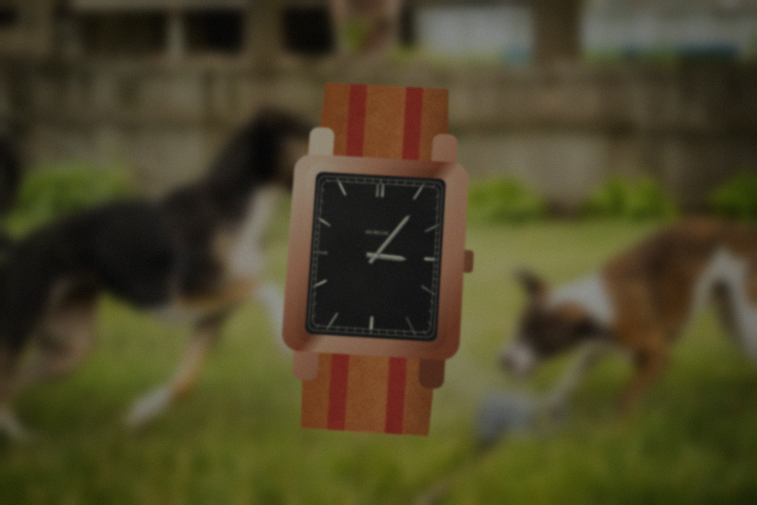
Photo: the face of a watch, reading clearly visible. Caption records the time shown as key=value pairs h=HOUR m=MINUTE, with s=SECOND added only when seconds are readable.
h=3 m=6
